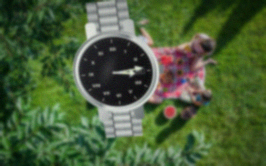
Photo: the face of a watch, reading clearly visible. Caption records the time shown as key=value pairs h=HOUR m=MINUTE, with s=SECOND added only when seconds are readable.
h=3 m=14
